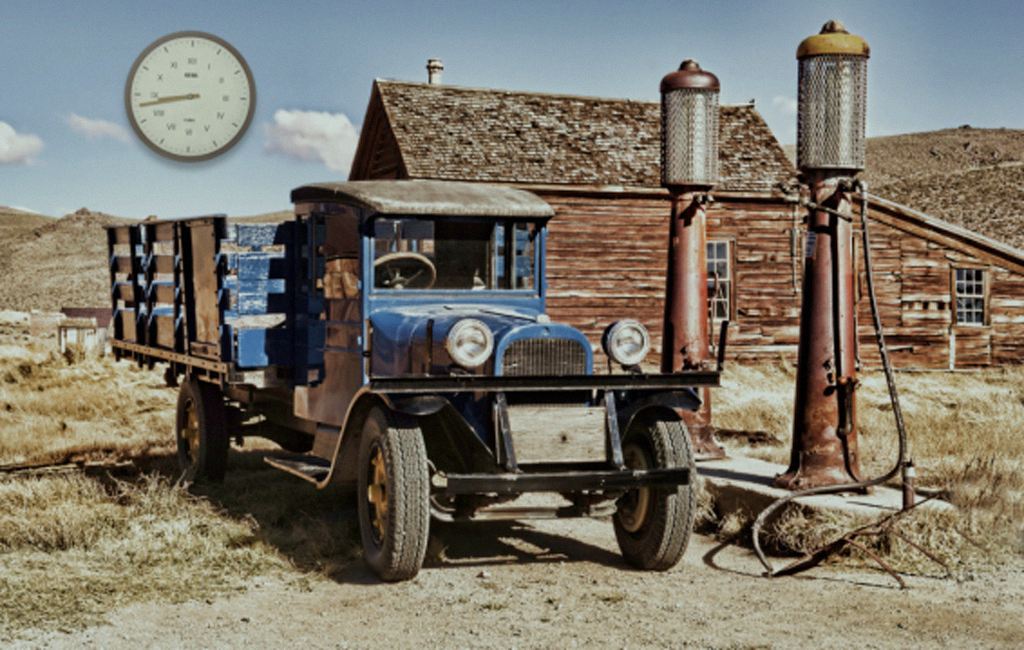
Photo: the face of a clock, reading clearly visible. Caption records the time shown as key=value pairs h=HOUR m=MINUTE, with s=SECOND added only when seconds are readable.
h=8 m=43
